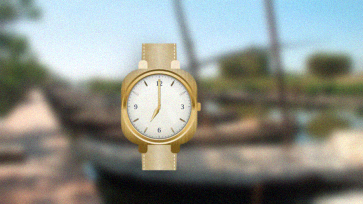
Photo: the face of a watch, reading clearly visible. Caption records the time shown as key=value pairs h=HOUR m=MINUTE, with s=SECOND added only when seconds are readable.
h=7 m=0
